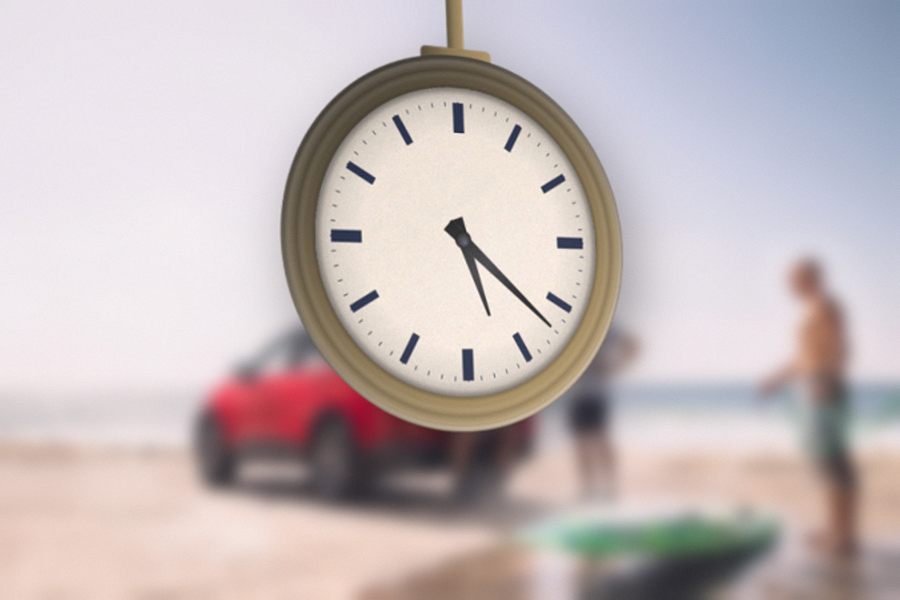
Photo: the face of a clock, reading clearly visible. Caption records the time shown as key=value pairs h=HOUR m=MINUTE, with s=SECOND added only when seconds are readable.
h=5 m=22
